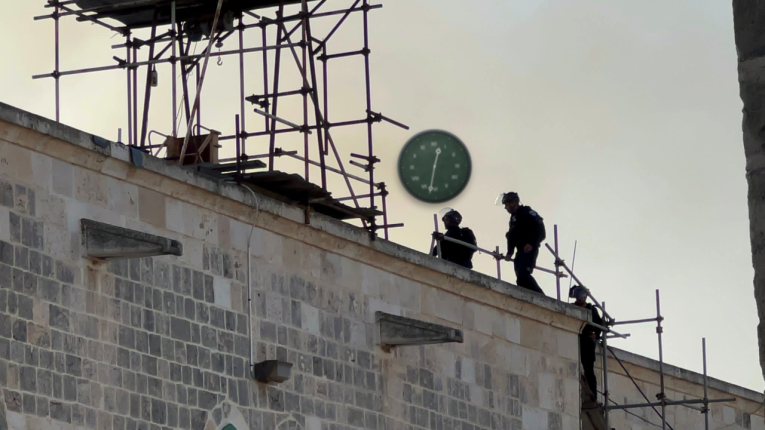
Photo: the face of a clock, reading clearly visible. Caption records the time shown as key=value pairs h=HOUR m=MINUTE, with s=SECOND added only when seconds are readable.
h=12 m=32
